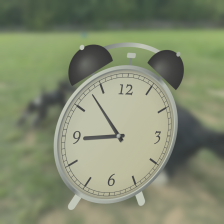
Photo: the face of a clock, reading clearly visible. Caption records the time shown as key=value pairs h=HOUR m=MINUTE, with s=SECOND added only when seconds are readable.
h=8 m=53
